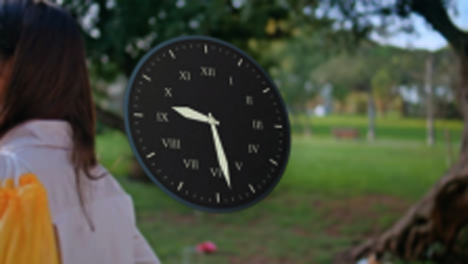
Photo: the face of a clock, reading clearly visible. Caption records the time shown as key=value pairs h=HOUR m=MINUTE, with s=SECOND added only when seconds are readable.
h=9 m=28
